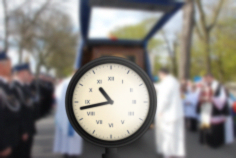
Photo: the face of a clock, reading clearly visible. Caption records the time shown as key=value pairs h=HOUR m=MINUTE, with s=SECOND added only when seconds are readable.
h=10 m=43
